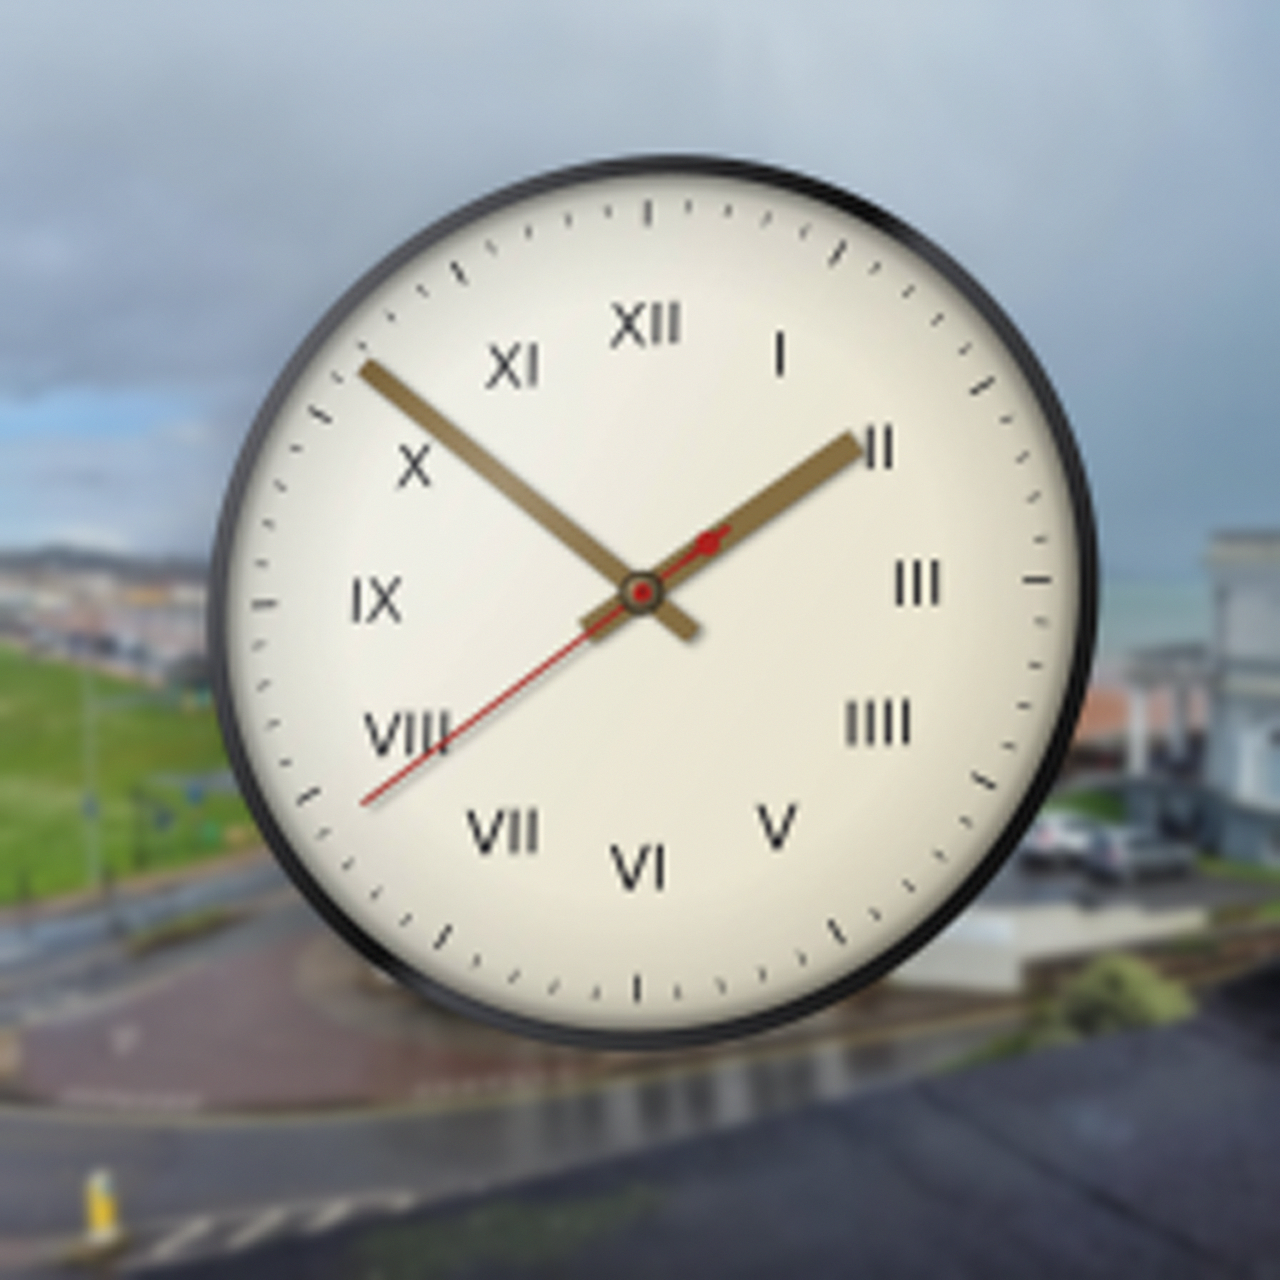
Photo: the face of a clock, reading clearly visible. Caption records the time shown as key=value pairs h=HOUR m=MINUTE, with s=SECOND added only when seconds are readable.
h=1 m=51 s=39
